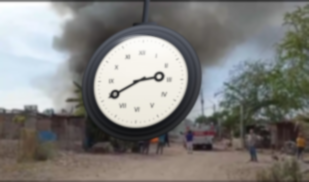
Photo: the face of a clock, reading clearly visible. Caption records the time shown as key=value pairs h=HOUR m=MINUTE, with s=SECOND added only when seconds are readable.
h=2 m=40
